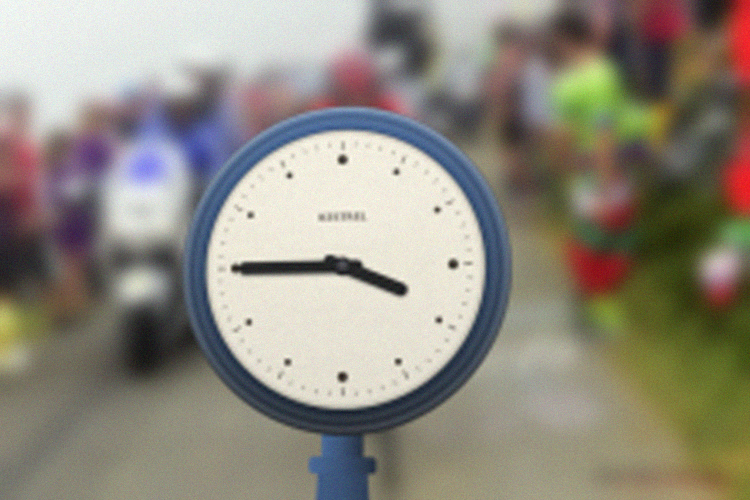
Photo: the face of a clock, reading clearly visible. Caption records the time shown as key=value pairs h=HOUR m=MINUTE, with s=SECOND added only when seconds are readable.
h=3 m=45
